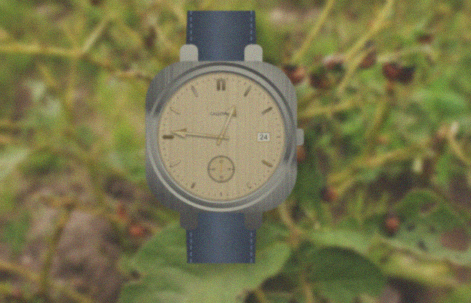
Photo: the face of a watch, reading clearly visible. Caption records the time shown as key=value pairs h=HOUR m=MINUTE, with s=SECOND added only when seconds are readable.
h=12 m=46
